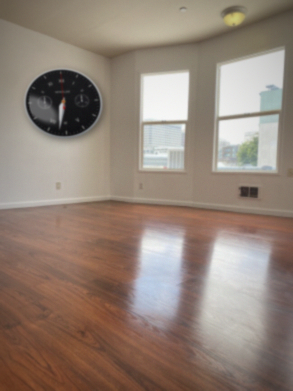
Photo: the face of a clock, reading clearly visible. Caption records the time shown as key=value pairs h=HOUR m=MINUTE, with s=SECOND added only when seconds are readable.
h=6 m=32
